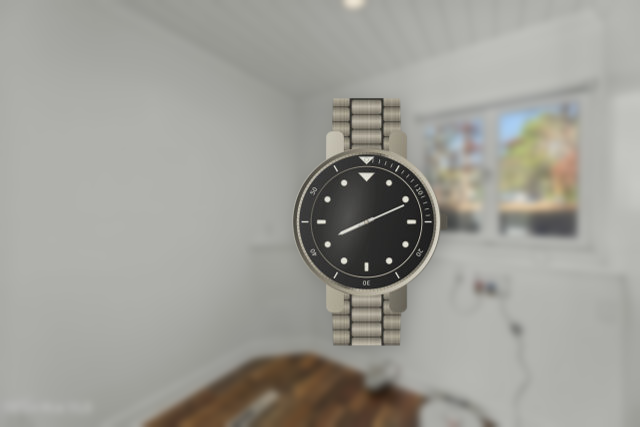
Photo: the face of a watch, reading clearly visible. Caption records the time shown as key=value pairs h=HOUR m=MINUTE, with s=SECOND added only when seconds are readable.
h=8 m=11
